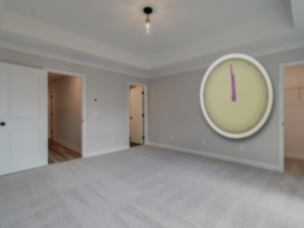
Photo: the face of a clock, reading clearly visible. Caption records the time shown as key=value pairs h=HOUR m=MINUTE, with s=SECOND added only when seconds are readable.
h=11 m=59
